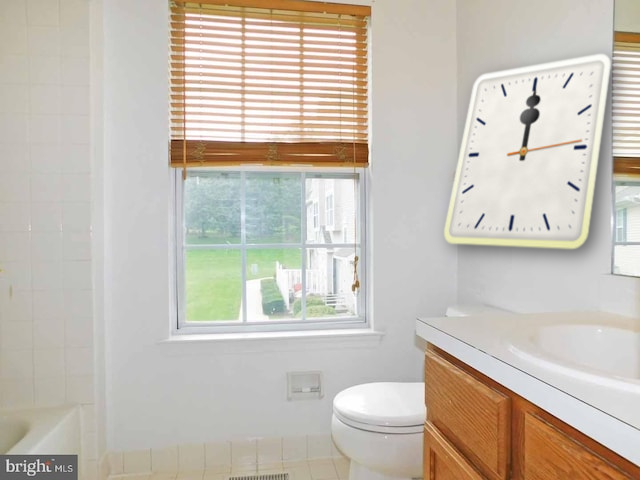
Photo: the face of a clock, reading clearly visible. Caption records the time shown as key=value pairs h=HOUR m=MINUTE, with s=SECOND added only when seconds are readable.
h=12 m=0 s=14
